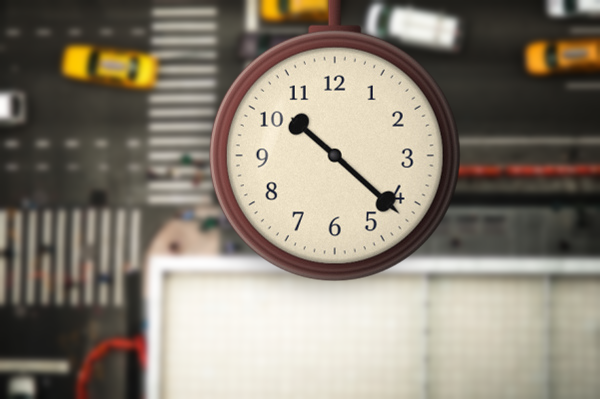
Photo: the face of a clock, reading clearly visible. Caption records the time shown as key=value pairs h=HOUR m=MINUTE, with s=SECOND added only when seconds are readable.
h=10 m=22
